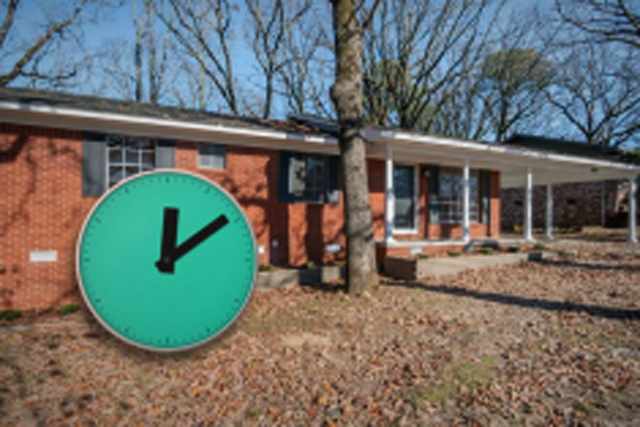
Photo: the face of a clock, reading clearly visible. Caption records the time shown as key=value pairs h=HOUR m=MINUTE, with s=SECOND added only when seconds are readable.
h=12 m=9
